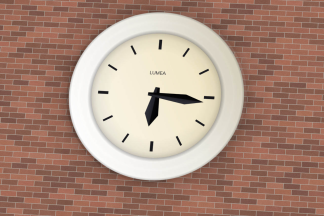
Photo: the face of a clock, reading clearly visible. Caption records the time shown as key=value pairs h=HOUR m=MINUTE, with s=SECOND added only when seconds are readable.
h=6 m=16
